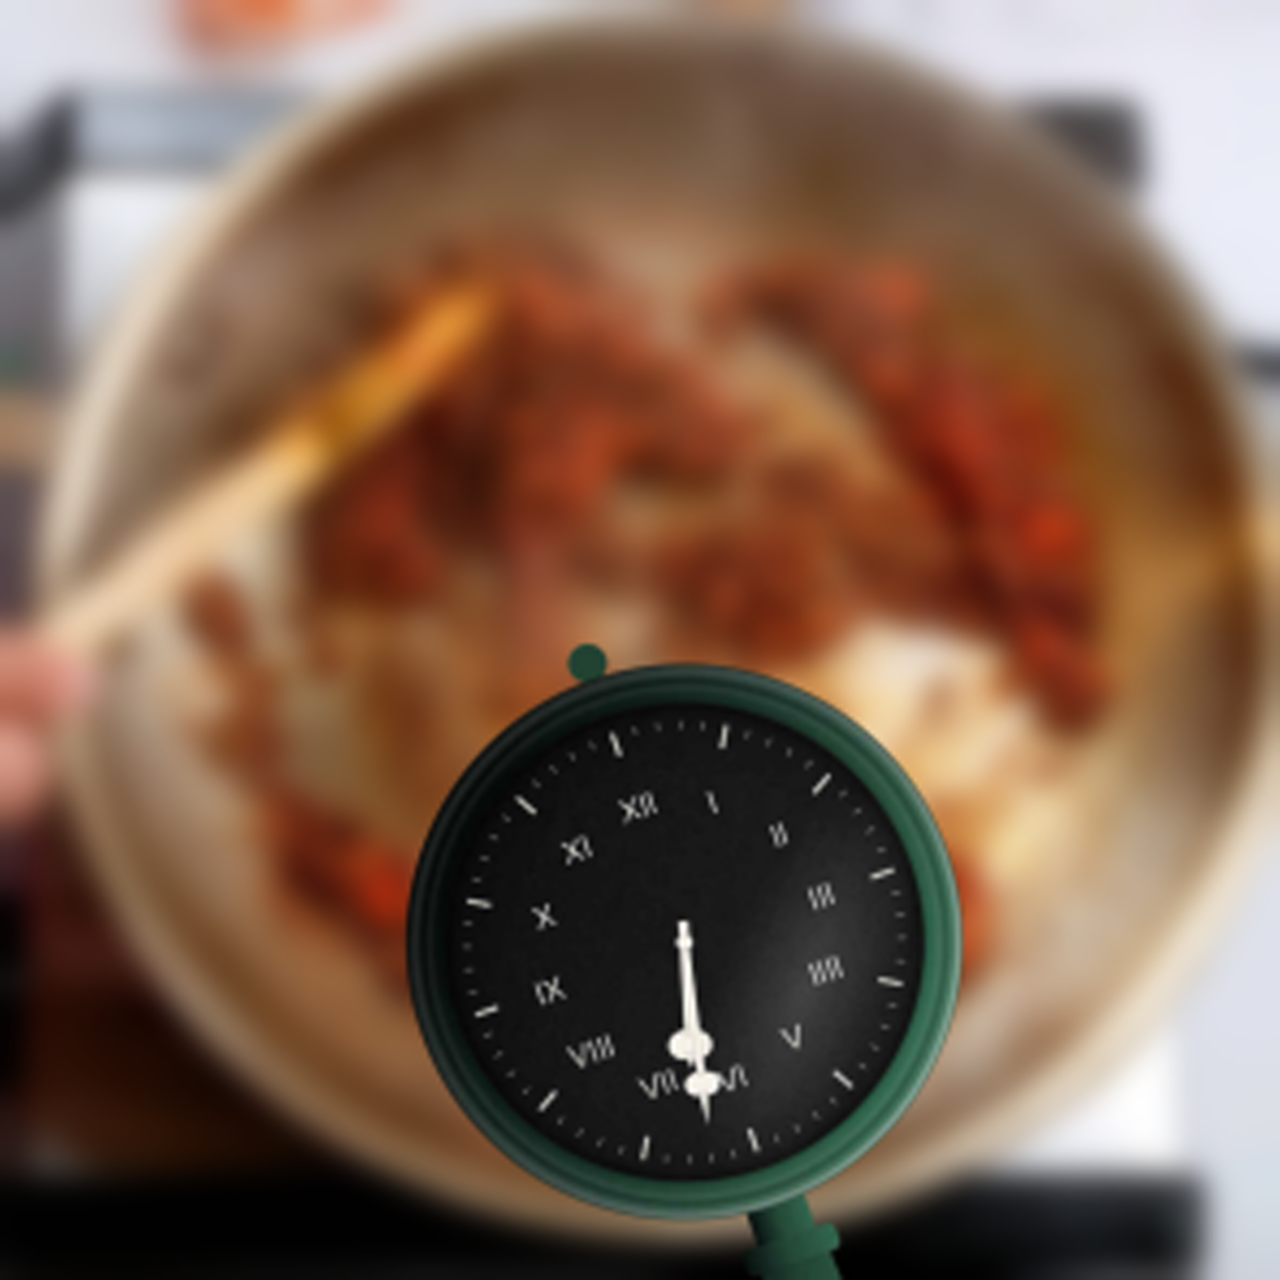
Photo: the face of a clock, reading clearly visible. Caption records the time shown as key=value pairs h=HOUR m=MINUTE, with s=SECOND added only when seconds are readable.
h=6 m=32
